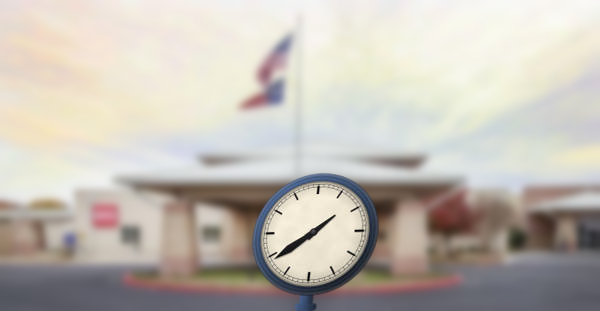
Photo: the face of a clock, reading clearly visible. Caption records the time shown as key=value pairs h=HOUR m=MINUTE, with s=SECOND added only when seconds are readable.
h=1 m=39
